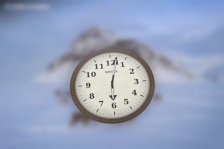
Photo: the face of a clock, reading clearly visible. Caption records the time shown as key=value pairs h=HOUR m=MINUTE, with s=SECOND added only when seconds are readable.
h=6 m=2
